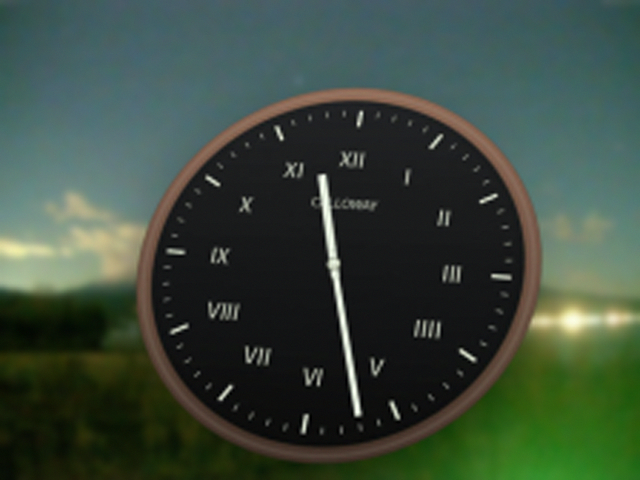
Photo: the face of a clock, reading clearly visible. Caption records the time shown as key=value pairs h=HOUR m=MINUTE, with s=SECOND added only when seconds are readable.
h=11 m=27
